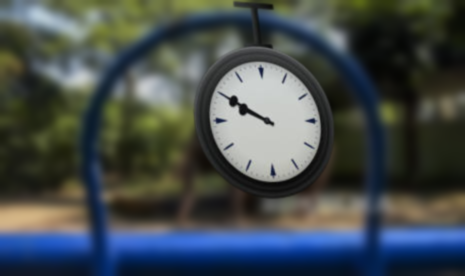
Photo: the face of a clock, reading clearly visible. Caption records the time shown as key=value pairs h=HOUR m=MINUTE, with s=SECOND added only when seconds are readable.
h=9 m=50
